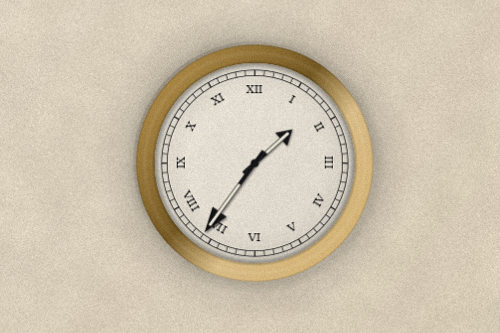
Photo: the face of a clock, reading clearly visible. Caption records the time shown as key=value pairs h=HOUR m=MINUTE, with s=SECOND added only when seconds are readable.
h=1 m=36
